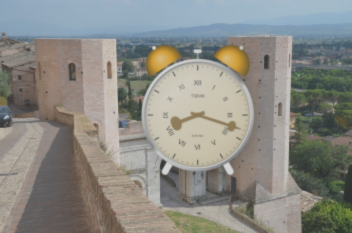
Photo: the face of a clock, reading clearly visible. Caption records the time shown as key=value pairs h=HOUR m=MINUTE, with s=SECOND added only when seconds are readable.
h=8 m=18
